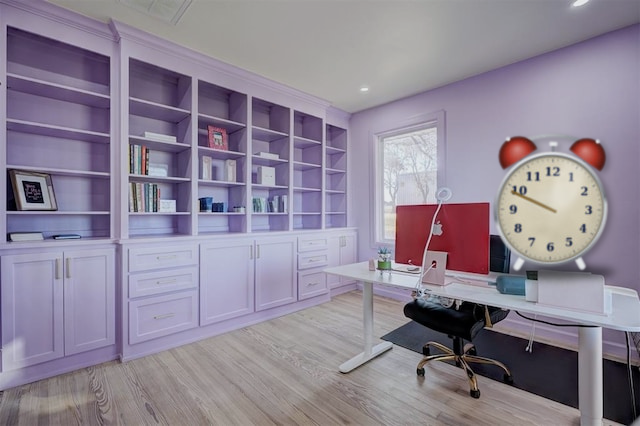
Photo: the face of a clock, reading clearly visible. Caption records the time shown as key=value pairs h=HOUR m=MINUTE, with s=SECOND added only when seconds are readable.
h=9 m=49
